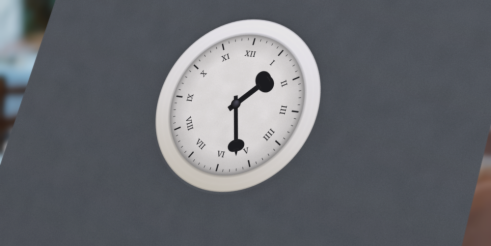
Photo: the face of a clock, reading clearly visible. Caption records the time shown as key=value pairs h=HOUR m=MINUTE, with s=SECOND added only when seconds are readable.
h=1 m=27
